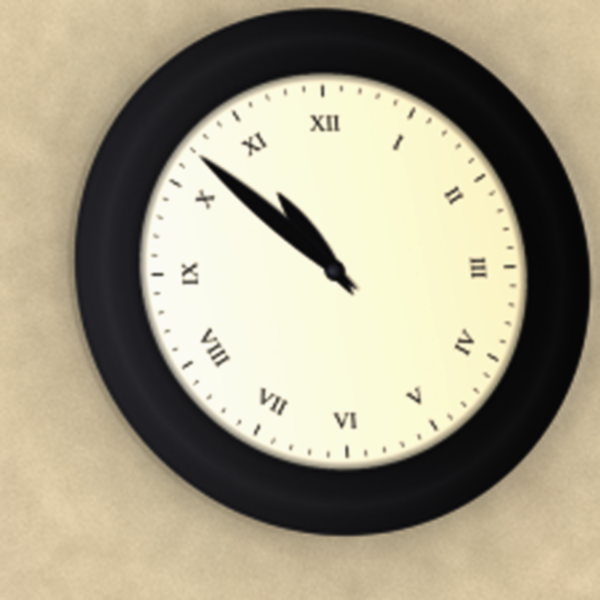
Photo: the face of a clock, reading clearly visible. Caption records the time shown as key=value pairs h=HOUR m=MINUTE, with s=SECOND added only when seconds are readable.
h=10 m=52
